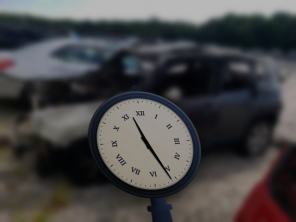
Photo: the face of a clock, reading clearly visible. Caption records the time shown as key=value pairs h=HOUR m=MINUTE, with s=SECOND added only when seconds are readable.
h=11 m=26
